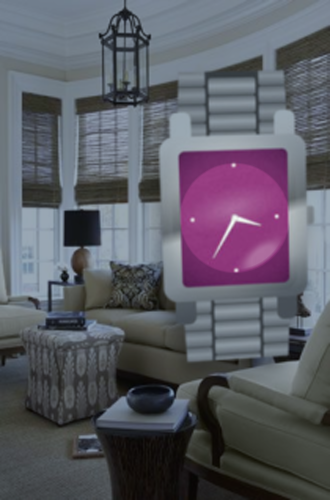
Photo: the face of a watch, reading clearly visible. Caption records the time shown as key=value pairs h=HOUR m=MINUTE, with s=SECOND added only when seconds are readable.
h=3 m=35
